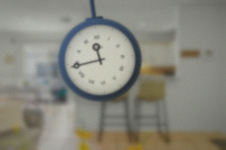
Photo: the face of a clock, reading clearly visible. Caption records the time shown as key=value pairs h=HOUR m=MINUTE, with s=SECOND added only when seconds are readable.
h=11 m=44
